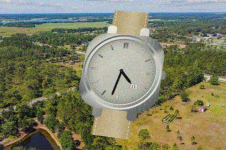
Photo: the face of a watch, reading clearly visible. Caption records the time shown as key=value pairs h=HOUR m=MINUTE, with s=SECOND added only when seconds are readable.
h=4 m=32
